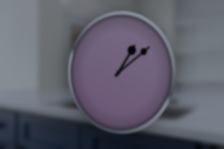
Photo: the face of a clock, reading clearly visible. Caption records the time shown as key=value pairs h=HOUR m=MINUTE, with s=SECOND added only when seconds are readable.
h=1 m=9
